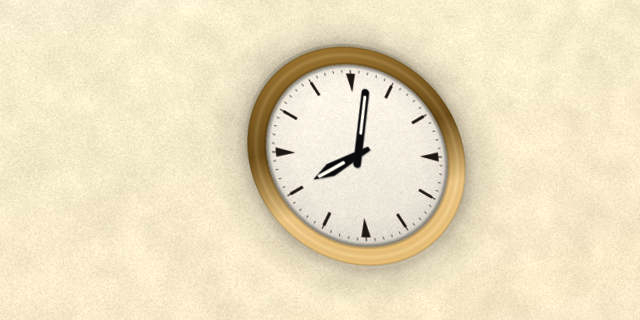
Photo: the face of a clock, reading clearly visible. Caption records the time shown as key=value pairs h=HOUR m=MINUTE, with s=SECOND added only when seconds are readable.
h=8 m=2
